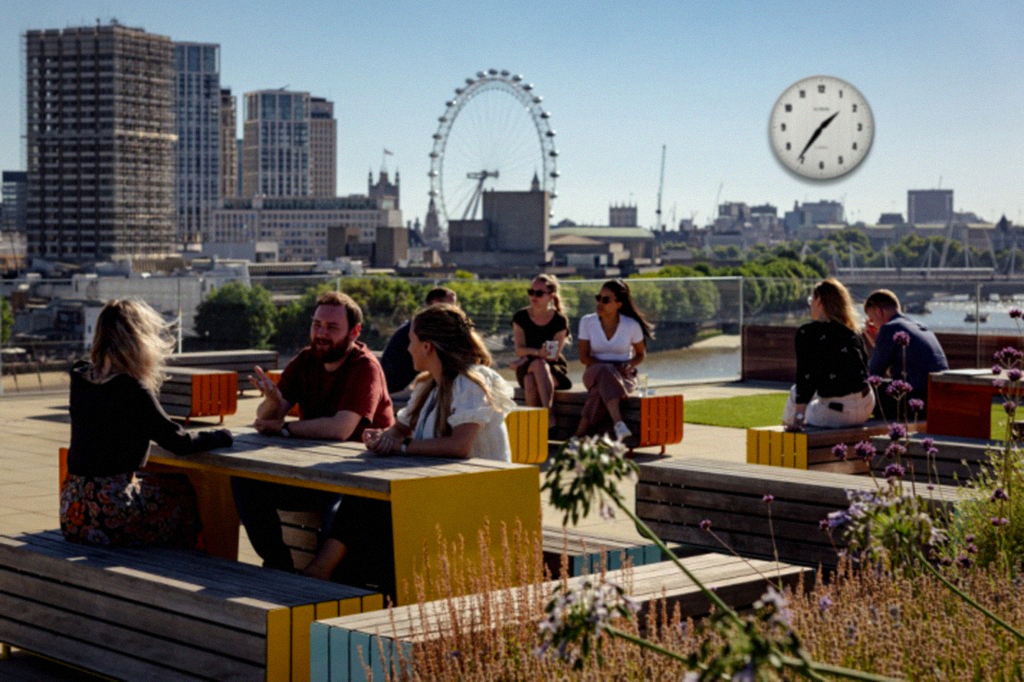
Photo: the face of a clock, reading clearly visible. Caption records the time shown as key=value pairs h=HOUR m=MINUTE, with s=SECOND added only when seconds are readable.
h=1 m=36
